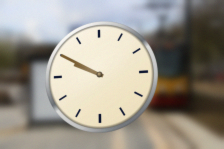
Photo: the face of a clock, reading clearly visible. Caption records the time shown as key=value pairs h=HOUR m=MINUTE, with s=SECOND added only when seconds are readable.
h=9 m=50
